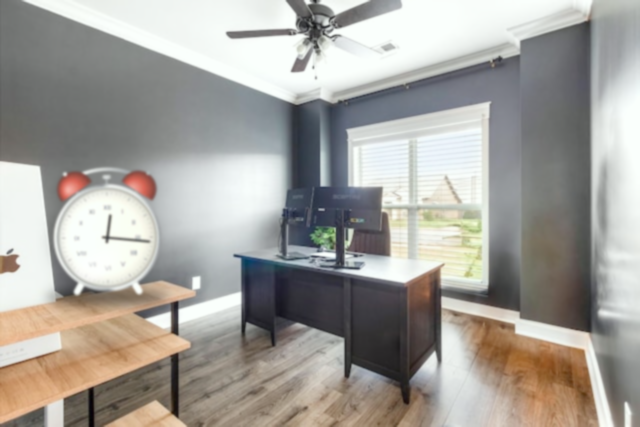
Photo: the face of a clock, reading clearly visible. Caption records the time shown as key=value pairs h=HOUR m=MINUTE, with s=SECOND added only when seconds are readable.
h=12 m=16
